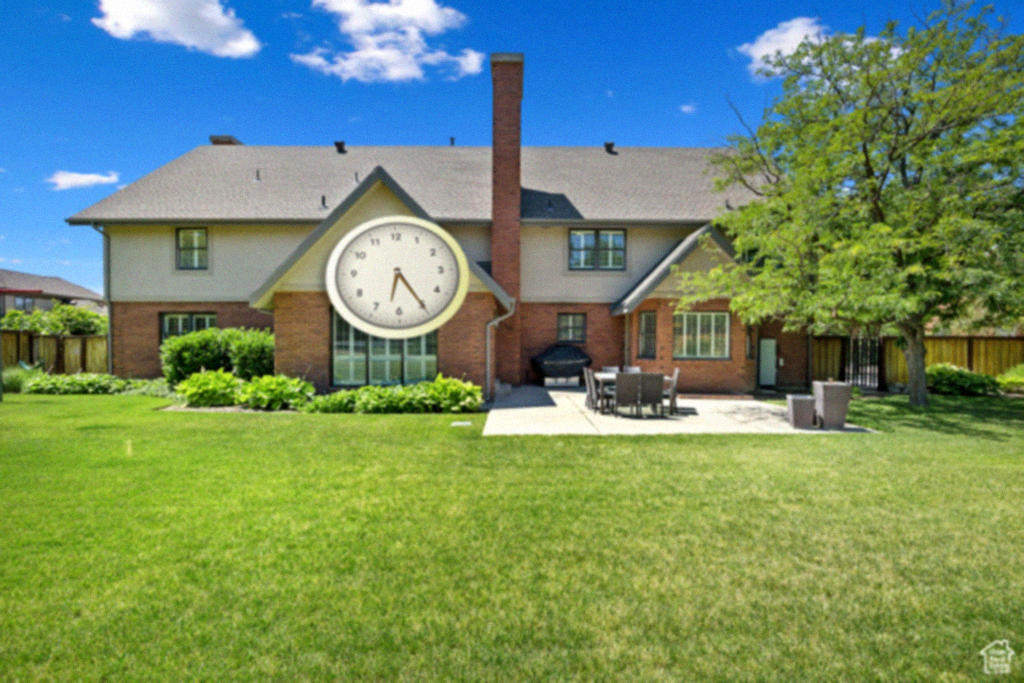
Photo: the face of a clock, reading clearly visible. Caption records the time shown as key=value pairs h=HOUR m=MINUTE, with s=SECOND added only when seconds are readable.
h=6 m=25
